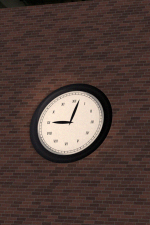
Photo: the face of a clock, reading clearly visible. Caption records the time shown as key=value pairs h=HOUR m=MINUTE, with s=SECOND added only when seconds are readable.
h=9 m=2
